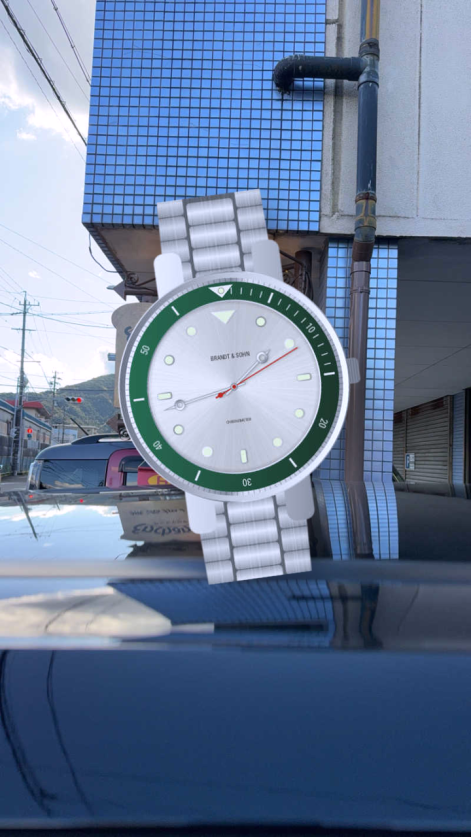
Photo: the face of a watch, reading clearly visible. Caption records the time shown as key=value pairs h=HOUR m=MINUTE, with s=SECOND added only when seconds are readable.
h=1 m=43 s=11
